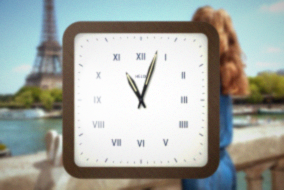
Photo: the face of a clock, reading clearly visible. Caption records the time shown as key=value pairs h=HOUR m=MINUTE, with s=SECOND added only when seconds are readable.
h=11 m=3
